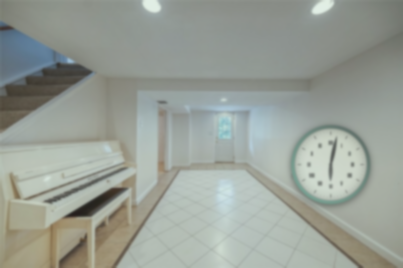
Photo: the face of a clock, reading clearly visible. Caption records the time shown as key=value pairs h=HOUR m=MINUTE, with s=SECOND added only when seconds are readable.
h=6 m=2
